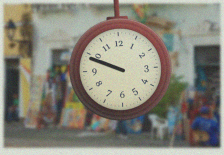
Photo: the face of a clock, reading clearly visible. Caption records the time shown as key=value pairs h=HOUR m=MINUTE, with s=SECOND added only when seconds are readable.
h=9 m=49
